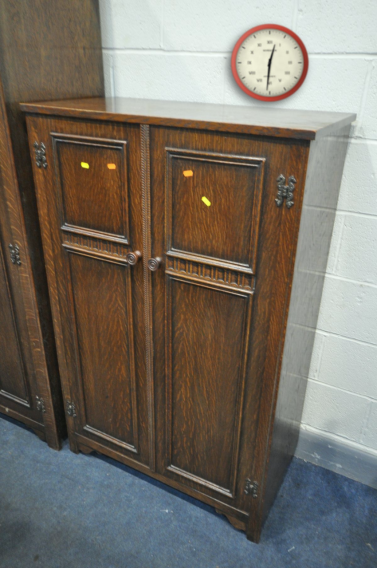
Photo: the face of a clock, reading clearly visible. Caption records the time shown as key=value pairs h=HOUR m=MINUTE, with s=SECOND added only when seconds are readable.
h=12 m=31
